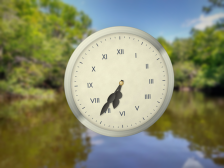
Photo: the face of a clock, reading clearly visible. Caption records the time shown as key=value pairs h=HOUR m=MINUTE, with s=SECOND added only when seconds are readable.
h=6 m=36
